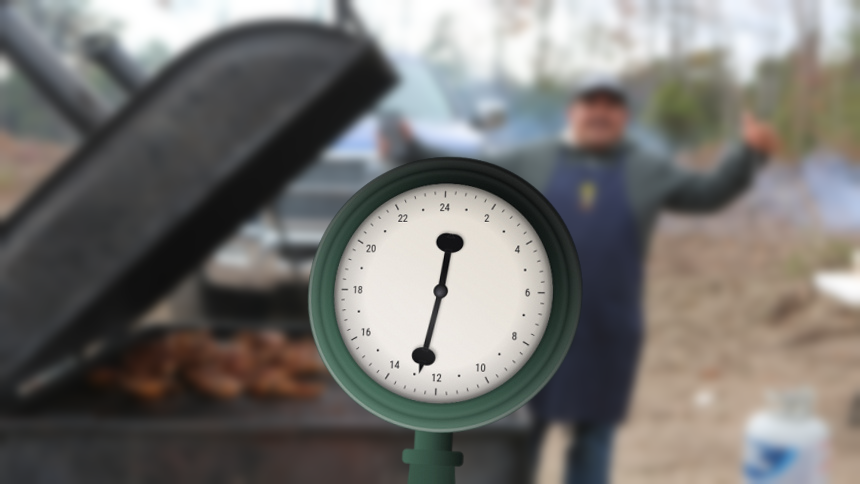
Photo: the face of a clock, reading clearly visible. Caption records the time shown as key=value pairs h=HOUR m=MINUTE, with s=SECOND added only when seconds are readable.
h=0 m=32
